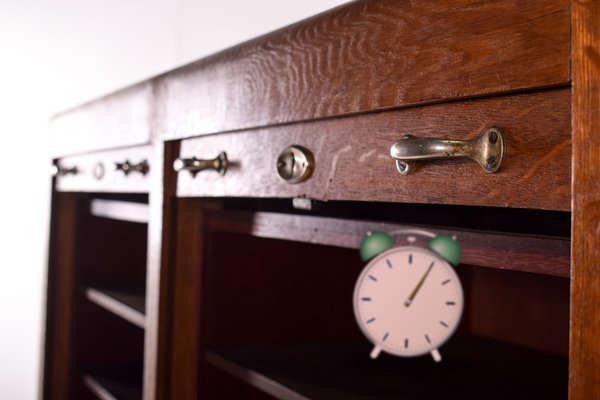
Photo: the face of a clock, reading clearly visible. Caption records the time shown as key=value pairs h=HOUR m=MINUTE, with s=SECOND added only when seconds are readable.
h=1 m=5
